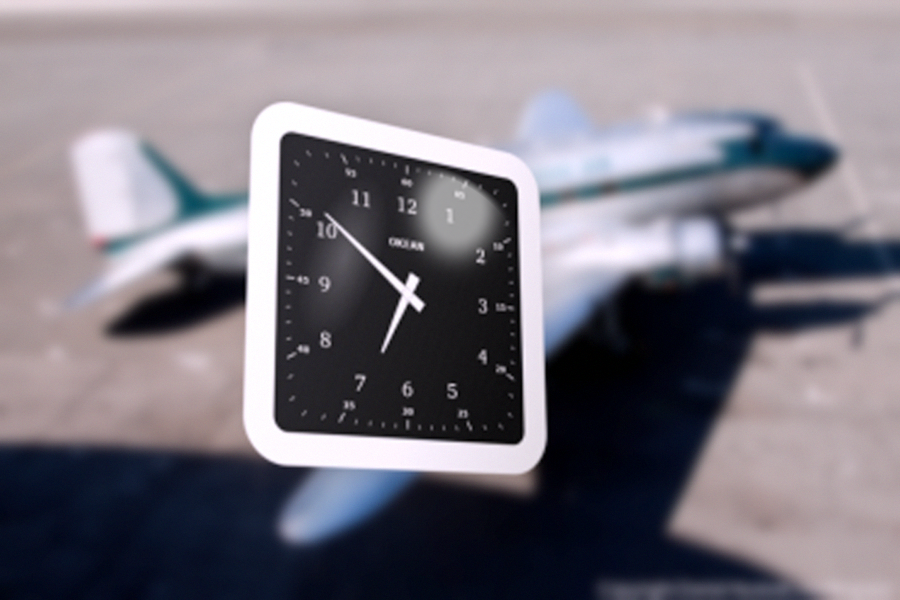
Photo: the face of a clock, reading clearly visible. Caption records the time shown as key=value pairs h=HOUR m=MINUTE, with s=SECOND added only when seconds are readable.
h=6 m=51
